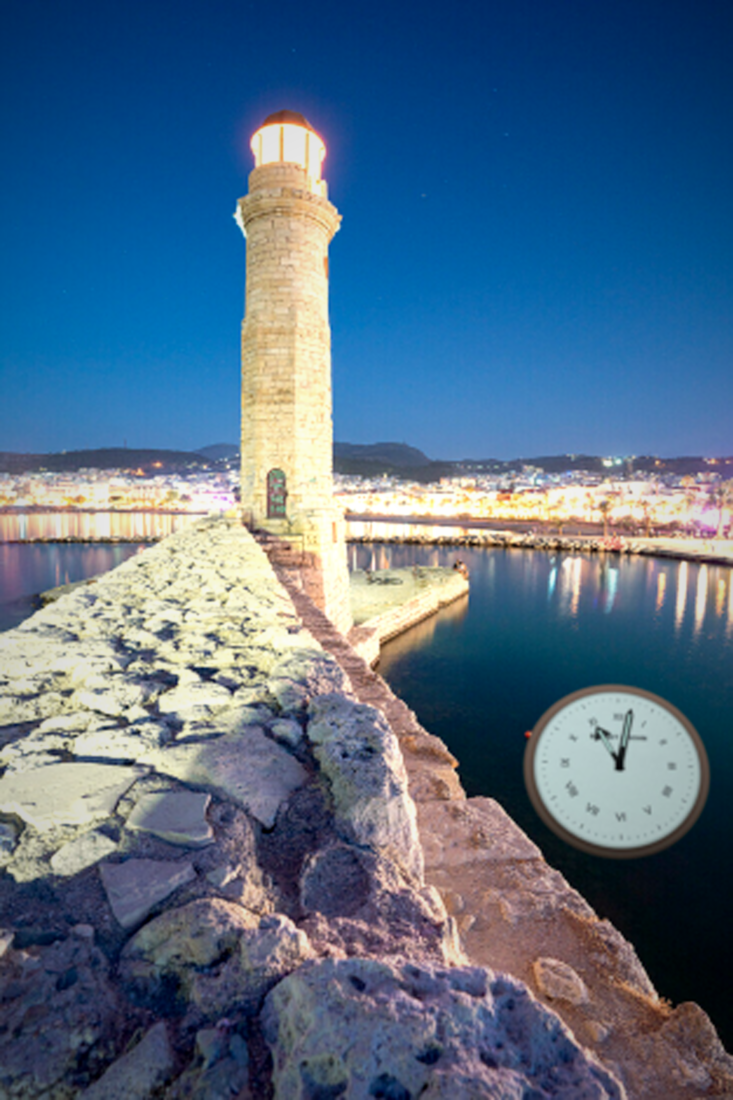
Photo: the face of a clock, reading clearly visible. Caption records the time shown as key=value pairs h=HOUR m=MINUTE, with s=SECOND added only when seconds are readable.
h=11 m=2
